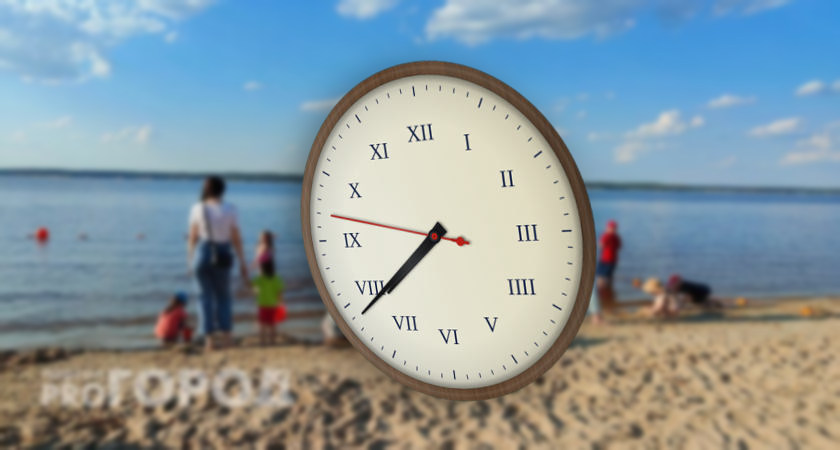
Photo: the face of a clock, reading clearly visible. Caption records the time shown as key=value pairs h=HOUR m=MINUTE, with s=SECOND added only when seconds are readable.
h=7 m=38 s=47
